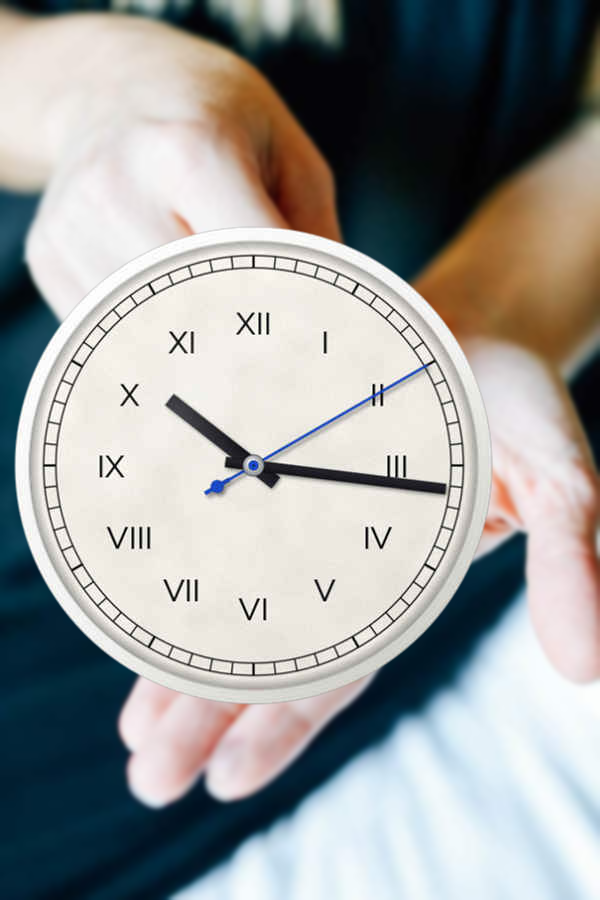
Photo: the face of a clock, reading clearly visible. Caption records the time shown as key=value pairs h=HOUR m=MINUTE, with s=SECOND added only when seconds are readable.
h=10 m=16 s=10
